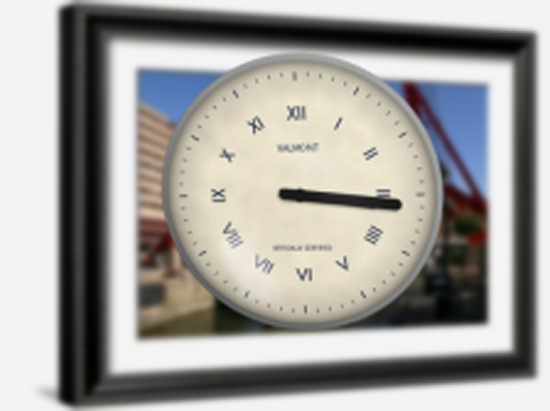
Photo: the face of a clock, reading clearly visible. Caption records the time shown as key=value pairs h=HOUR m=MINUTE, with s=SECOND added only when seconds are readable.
h=3 m=16
